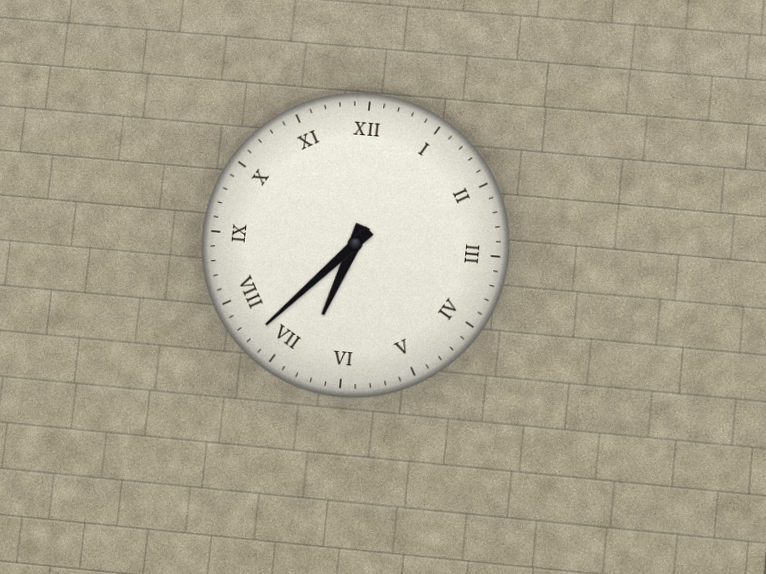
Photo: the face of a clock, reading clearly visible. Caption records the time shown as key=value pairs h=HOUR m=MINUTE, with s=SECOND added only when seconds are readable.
h=6 m=37
